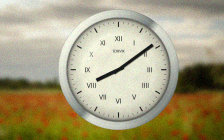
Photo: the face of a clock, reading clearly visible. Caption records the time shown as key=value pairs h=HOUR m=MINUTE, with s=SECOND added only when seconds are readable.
h=8 m=9
